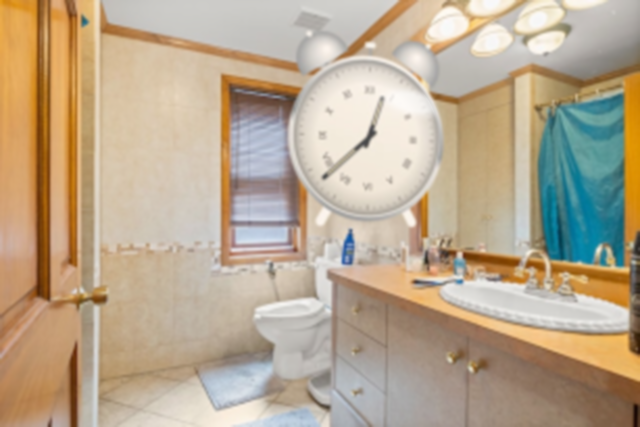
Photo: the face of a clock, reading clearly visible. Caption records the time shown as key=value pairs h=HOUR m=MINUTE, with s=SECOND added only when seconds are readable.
h=12 m=38
